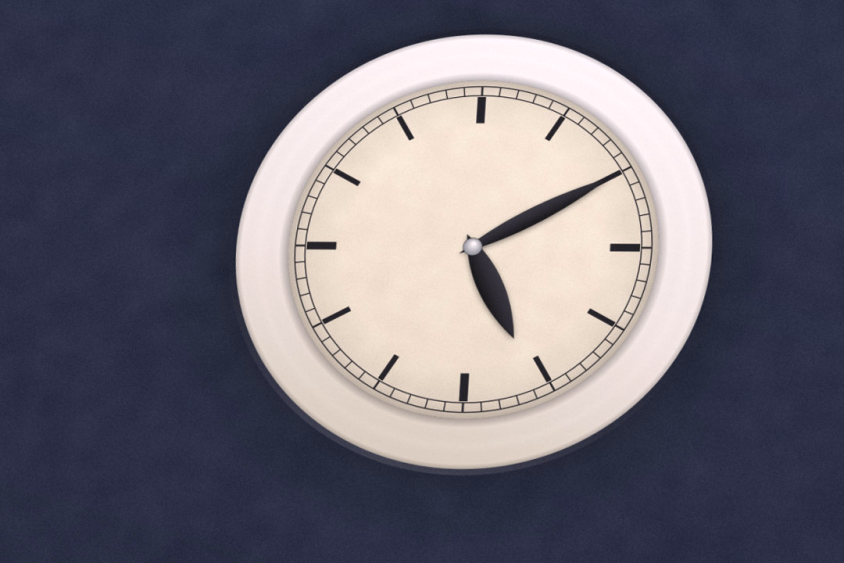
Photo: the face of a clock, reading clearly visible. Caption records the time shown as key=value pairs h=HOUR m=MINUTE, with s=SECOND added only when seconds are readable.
h=5 m=10
